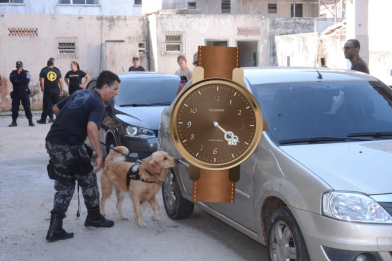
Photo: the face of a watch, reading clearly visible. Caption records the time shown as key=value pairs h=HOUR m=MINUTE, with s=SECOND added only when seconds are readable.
h=4 m=21
